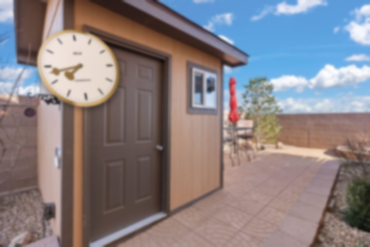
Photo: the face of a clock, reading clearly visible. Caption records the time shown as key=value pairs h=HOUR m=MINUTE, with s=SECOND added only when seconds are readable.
h=7 m=43
